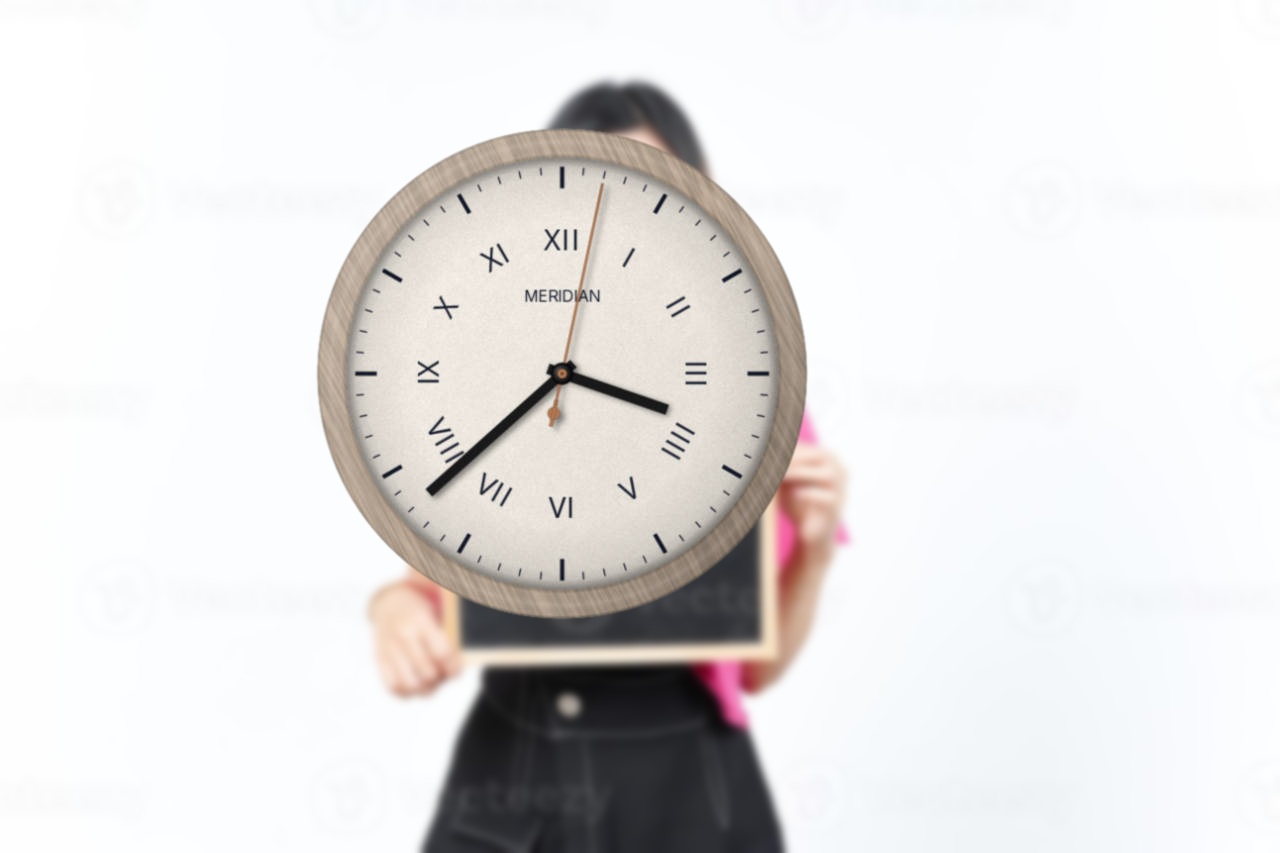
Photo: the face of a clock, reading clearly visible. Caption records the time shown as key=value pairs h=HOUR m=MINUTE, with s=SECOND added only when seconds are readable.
h=3 m=38 s=2
